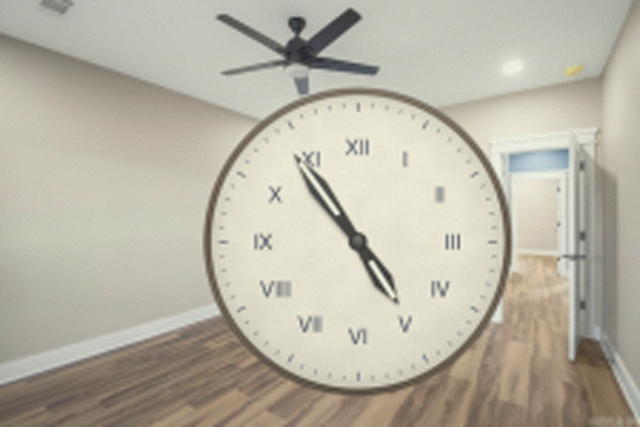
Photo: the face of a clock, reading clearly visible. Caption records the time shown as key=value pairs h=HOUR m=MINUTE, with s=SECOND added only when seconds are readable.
h=4 m=54
